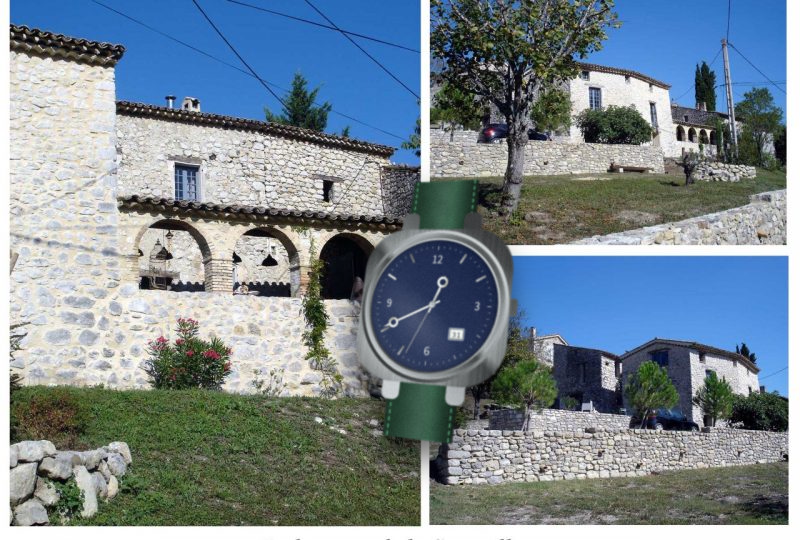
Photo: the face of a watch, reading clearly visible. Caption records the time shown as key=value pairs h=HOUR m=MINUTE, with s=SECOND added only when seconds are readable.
h=12 m=40 s=34
